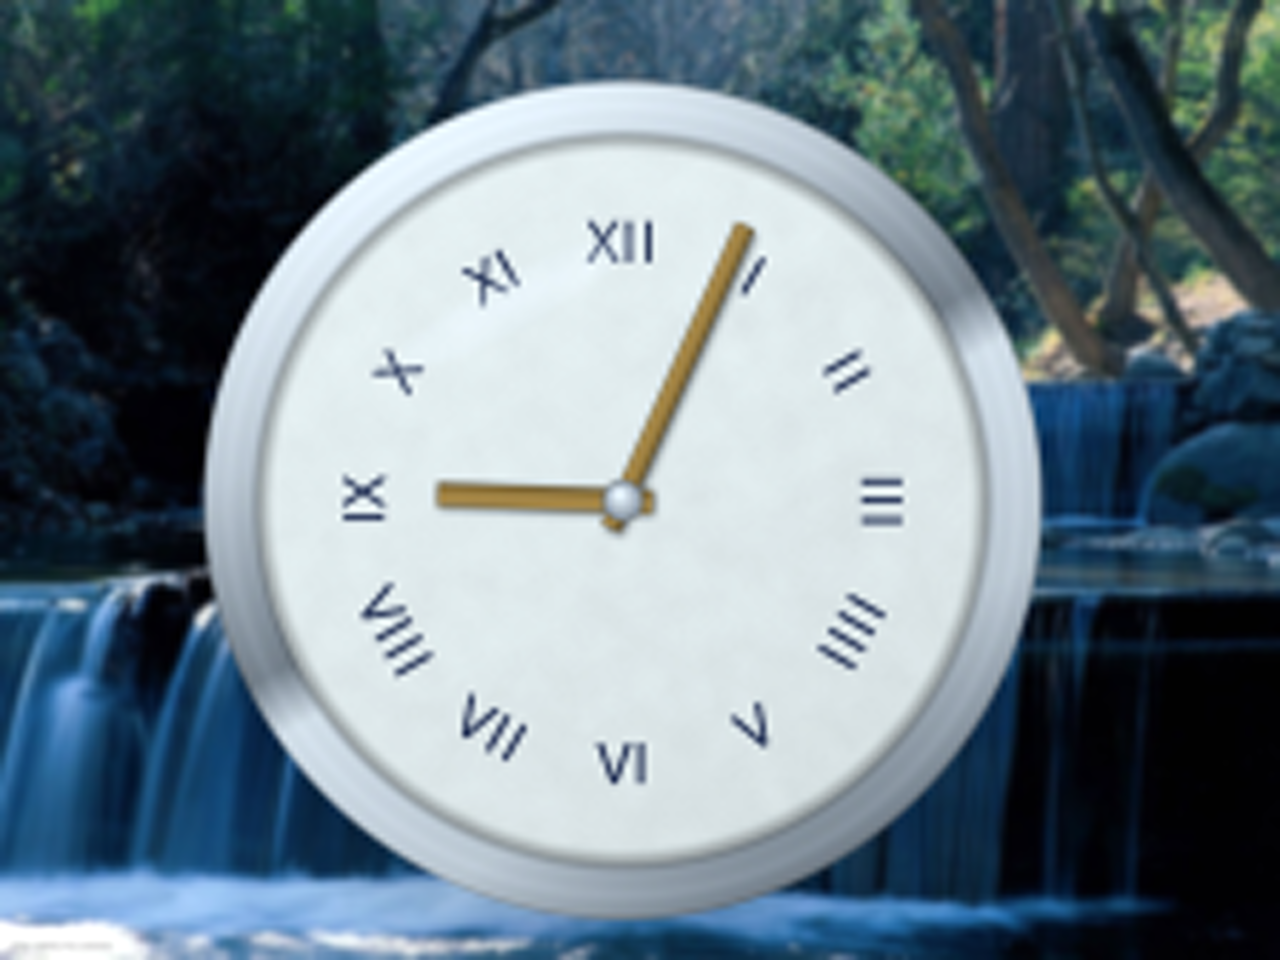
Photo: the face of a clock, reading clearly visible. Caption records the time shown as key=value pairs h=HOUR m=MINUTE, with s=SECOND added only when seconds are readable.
h=9 m=4
